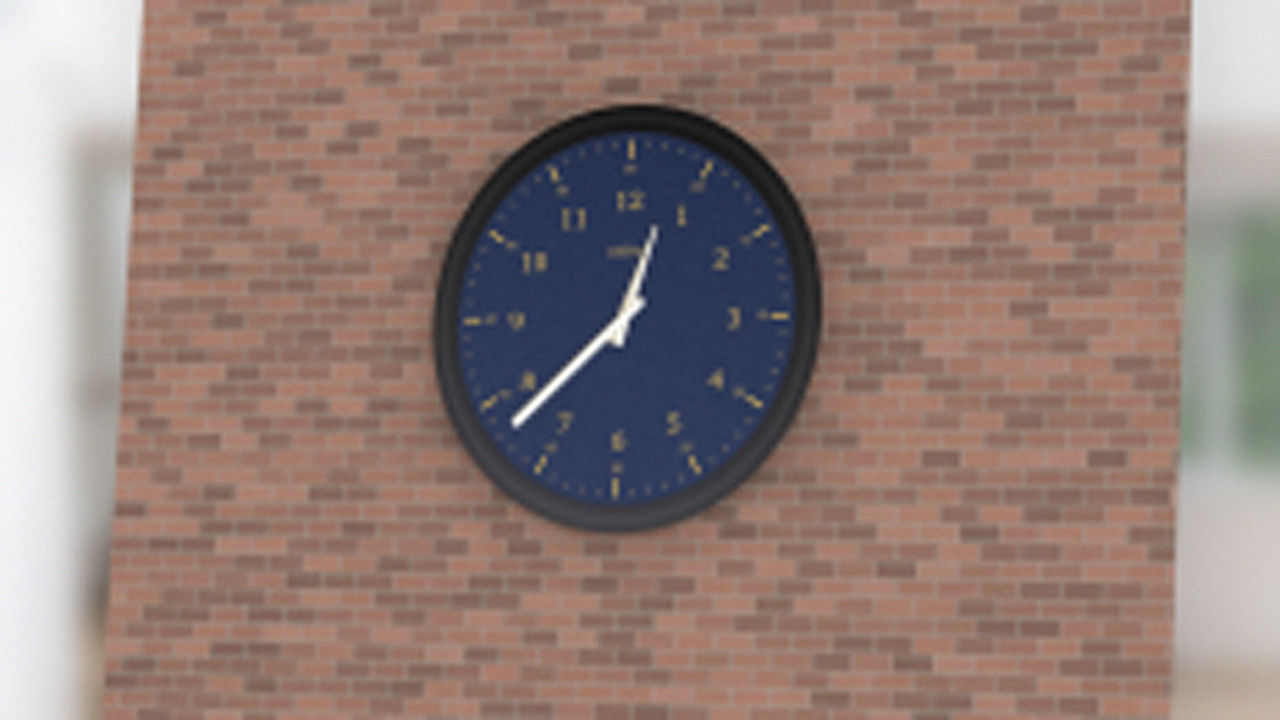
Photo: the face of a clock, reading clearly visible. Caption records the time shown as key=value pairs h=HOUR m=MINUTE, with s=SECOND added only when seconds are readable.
h=12 m=38
